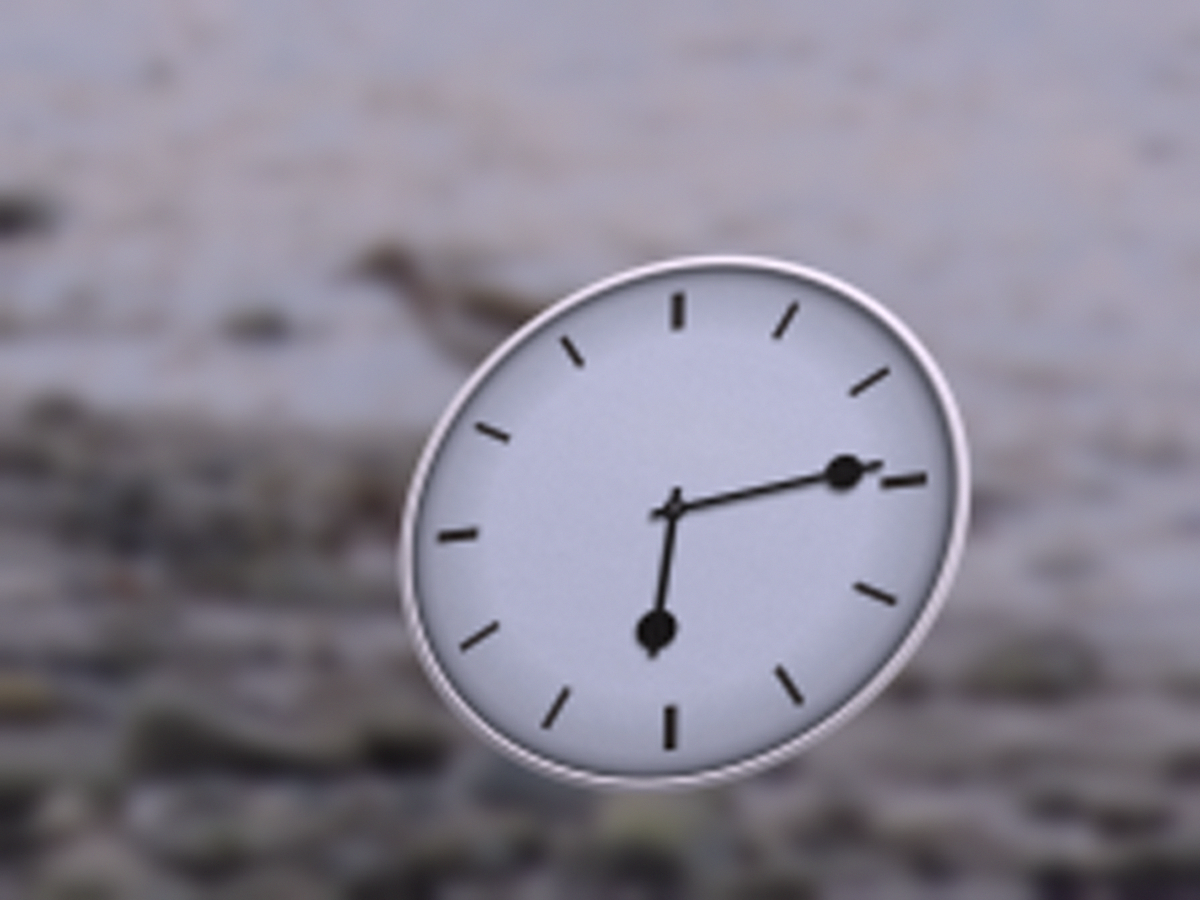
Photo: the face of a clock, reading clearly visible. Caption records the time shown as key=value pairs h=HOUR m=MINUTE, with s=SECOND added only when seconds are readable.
h=6 m=14
